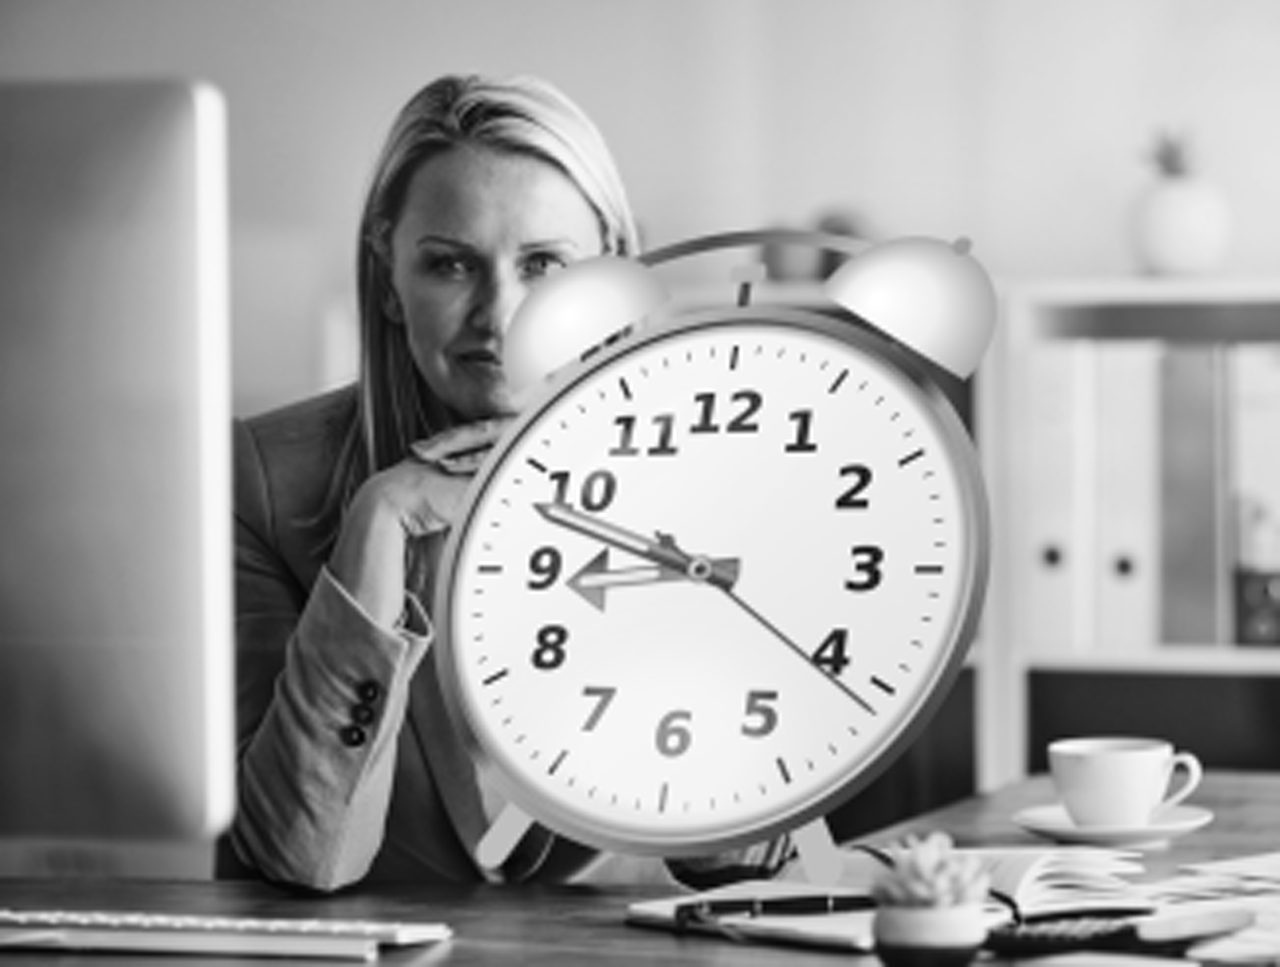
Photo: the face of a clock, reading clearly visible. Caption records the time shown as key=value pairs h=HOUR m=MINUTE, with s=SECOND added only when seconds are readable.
h=8 m=48 s=21
